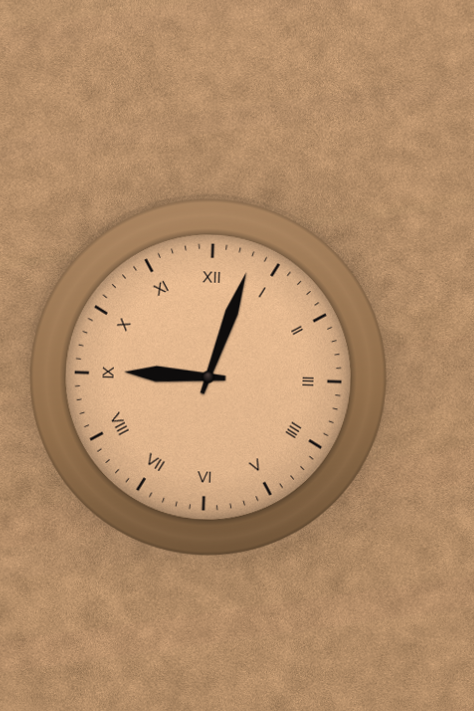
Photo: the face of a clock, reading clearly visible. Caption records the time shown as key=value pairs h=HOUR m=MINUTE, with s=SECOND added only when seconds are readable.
h=9 m=3
